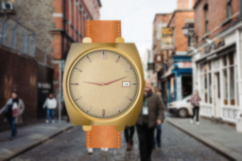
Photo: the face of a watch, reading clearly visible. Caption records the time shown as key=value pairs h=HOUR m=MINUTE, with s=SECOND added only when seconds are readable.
h=9 m=12
